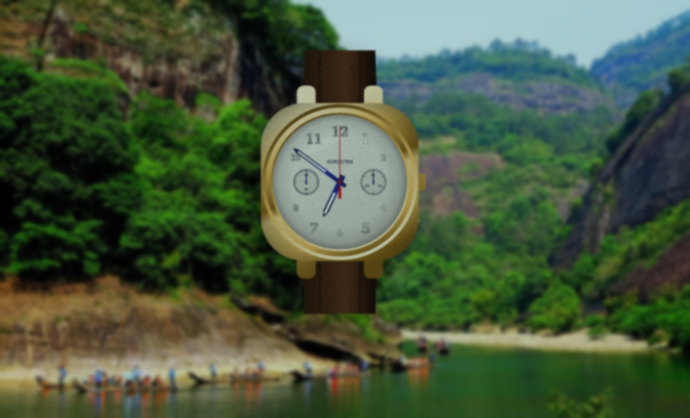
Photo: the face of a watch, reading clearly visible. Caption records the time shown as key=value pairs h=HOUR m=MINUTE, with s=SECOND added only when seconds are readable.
h=6 m=51
